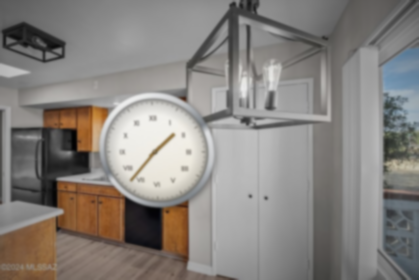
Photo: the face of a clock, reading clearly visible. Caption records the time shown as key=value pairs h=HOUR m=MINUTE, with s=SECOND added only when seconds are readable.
h=1 m=37
